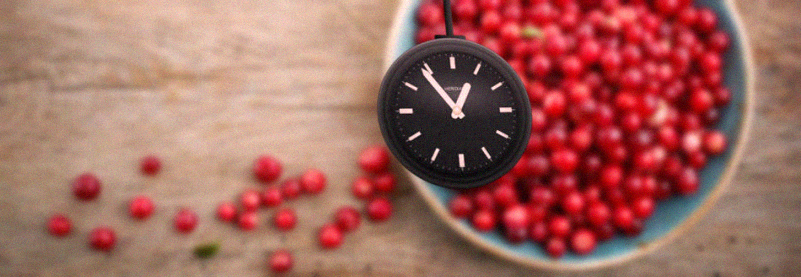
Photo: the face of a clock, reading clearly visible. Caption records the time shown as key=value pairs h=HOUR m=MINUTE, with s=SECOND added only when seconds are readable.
h=12 m=54
